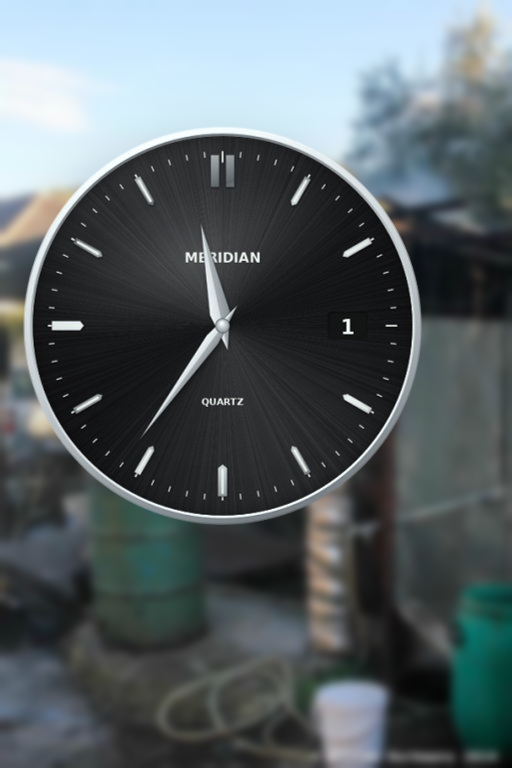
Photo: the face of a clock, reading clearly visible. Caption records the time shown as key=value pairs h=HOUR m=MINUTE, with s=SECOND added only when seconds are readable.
h=11 m=36
